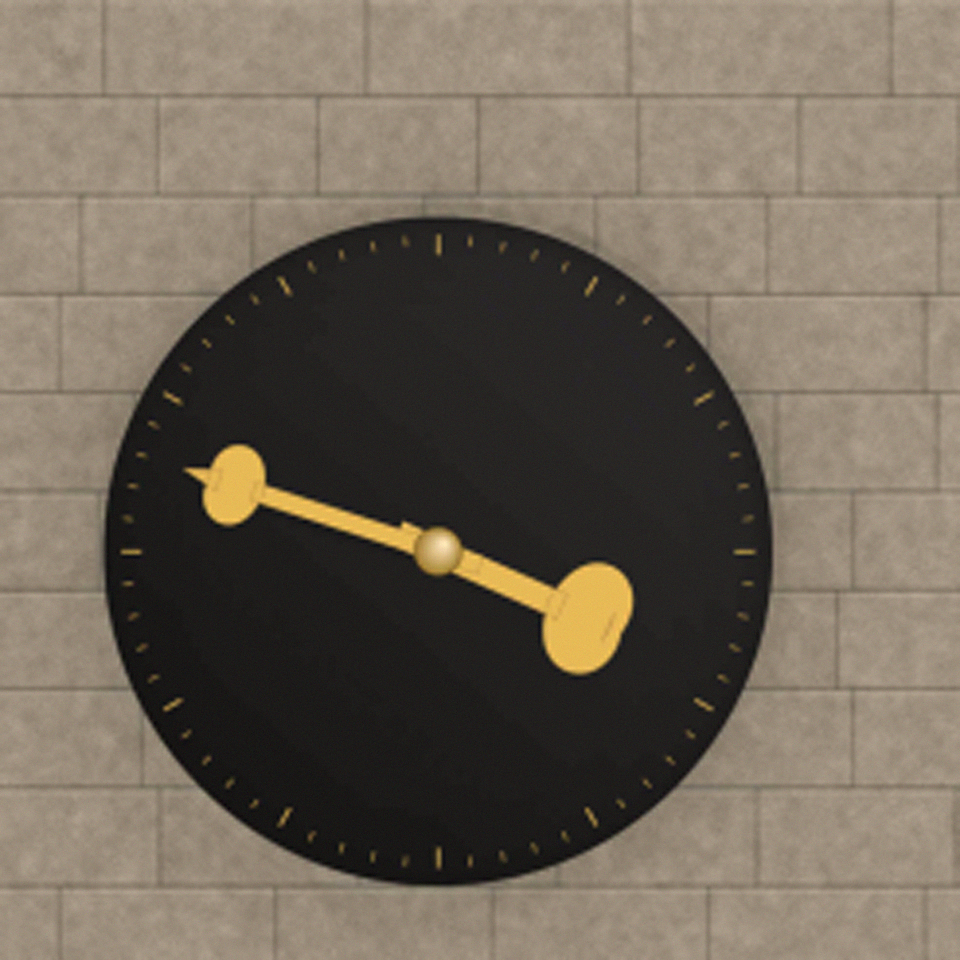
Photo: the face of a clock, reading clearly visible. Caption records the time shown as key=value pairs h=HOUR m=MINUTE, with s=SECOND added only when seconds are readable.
h=3 m=48
